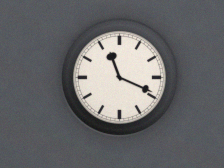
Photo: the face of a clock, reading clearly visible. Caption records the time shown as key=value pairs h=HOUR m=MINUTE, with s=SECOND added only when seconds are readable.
h=11 m=19
